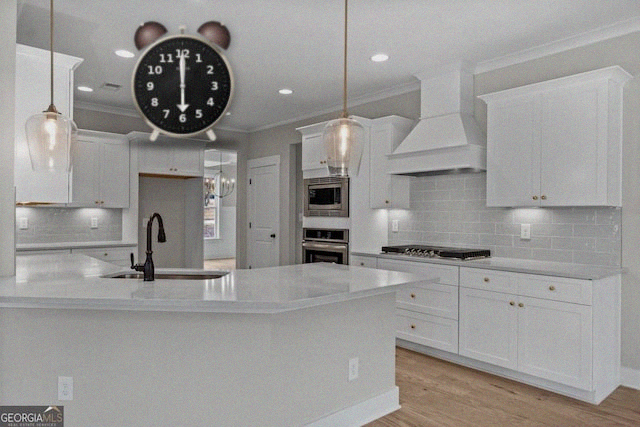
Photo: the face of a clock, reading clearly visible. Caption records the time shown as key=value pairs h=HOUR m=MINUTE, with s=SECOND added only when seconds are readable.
h=6 m=0
